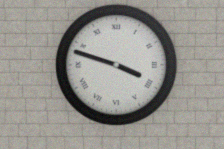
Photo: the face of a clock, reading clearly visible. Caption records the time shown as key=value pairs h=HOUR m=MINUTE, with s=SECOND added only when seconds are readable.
h=3 m=48
